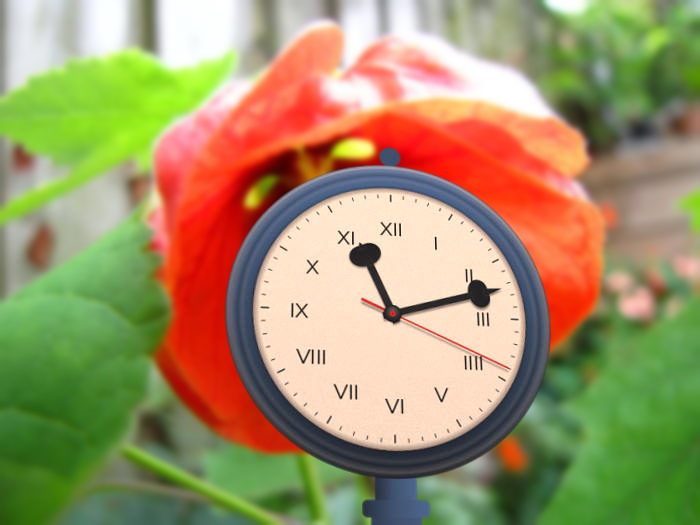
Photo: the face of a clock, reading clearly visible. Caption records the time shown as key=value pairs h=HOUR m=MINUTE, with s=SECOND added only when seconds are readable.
h=11 m=12 s=19
